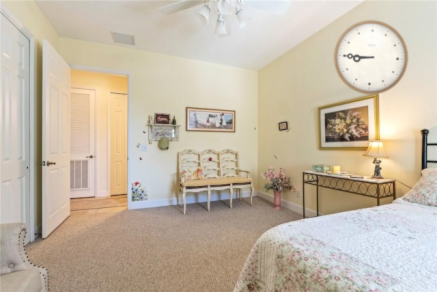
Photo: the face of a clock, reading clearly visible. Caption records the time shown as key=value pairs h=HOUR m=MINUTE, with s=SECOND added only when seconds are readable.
h=8 m=45
